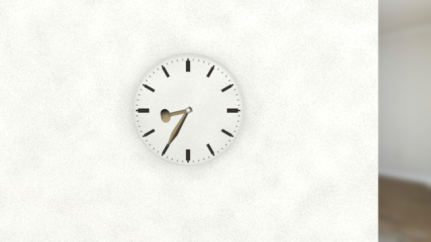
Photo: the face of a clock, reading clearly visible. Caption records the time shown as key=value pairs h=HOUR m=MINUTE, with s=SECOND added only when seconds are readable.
h=8 m=35
